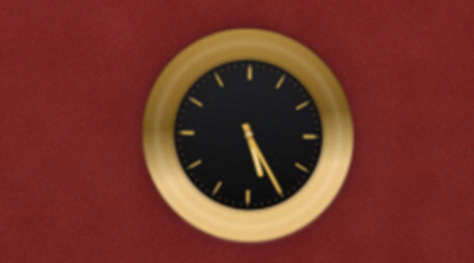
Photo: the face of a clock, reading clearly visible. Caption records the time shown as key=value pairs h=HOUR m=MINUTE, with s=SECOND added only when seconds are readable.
h=5 m=25
